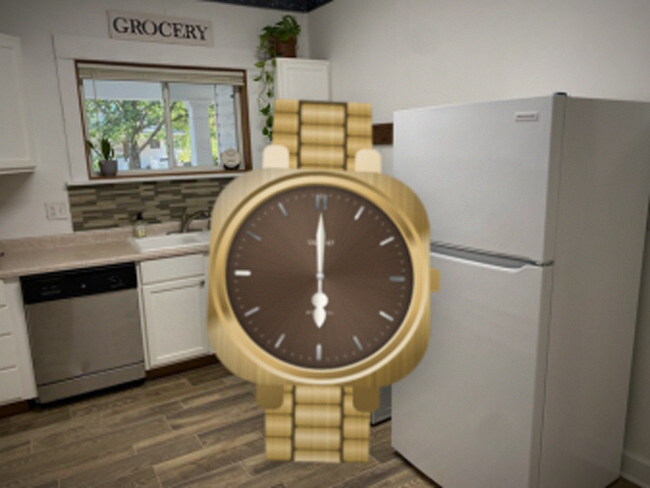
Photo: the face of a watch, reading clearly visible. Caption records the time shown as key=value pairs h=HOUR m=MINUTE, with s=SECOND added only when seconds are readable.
h=6 m=0
